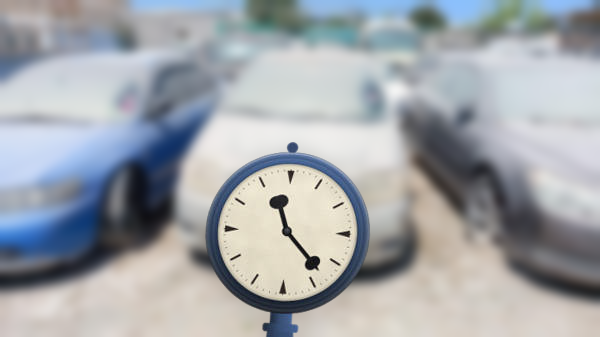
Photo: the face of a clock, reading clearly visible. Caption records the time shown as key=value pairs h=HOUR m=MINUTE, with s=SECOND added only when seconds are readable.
h=11 m=23
